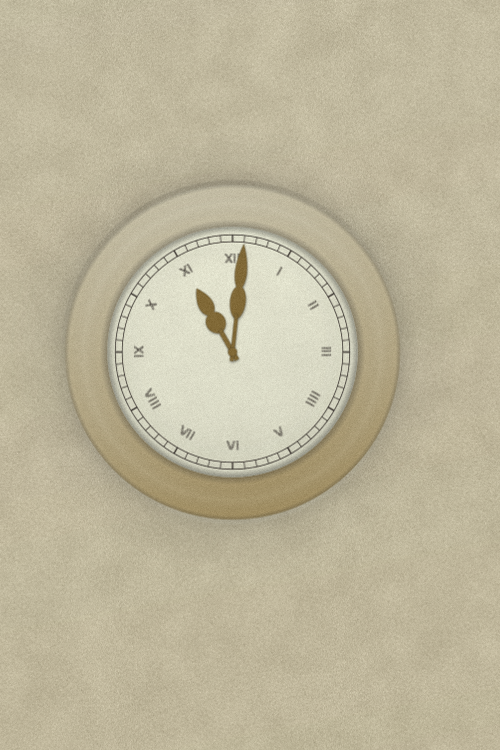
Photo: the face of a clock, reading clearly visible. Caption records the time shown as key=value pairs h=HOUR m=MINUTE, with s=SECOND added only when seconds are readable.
h=11 m=1
